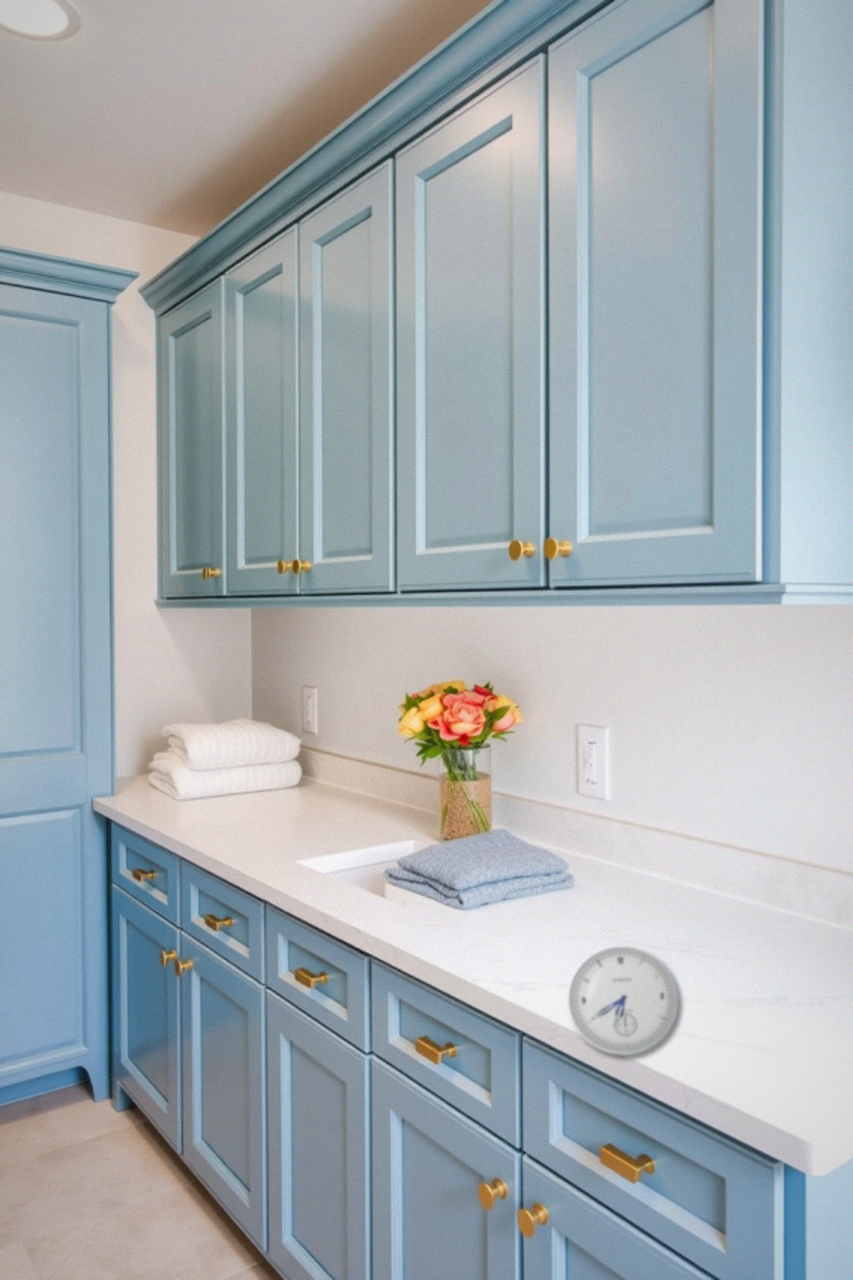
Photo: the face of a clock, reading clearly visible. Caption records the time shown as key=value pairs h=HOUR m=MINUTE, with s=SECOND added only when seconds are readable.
h=6 m=40
